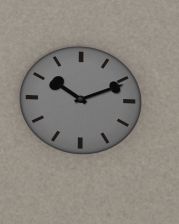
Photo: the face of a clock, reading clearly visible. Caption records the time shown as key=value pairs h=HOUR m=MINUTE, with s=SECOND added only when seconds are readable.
h=10 m=11
